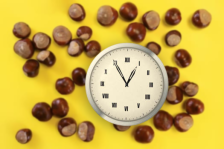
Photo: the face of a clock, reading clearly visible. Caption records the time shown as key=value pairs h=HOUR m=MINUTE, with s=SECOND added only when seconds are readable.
h=12 m=55
